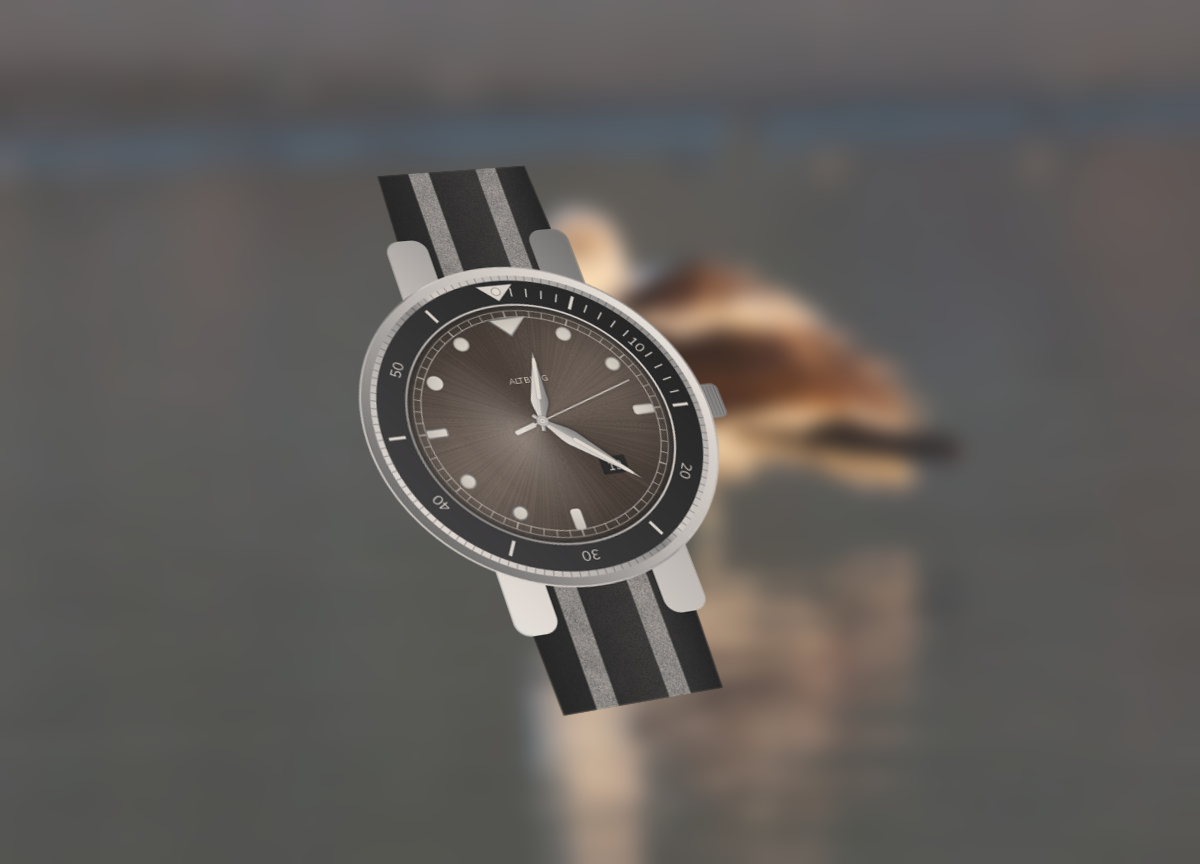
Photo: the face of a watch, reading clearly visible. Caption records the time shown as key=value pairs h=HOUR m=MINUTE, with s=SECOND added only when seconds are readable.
h=12 m=22 s=12
